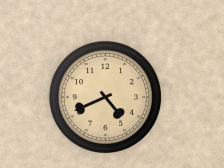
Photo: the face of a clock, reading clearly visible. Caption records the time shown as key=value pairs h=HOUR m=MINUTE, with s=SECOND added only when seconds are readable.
h=4 m=41
